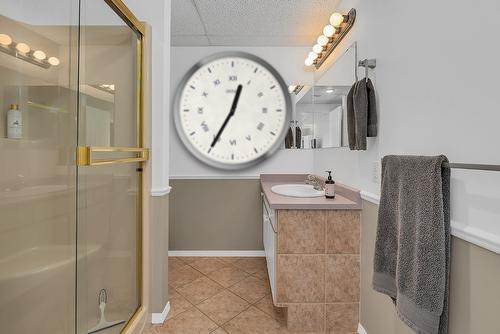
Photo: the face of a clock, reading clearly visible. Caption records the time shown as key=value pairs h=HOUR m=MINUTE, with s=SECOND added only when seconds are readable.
h=12 m=35
